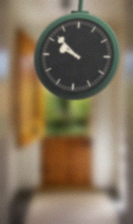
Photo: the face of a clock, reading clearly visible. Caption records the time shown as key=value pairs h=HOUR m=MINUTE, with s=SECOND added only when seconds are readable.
h=9 m=52
